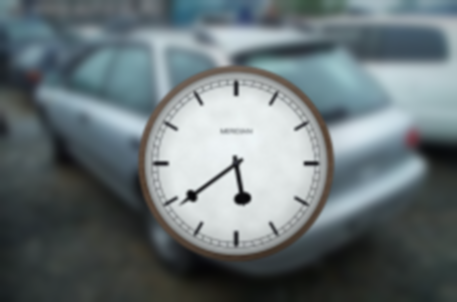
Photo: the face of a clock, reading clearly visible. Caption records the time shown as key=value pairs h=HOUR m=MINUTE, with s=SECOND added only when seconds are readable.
h=5 m=39
